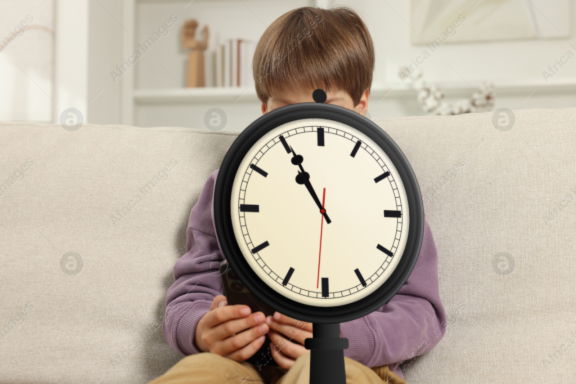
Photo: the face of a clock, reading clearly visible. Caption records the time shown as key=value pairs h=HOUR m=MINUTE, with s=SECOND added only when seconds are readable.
h=10 m=55 s=31
